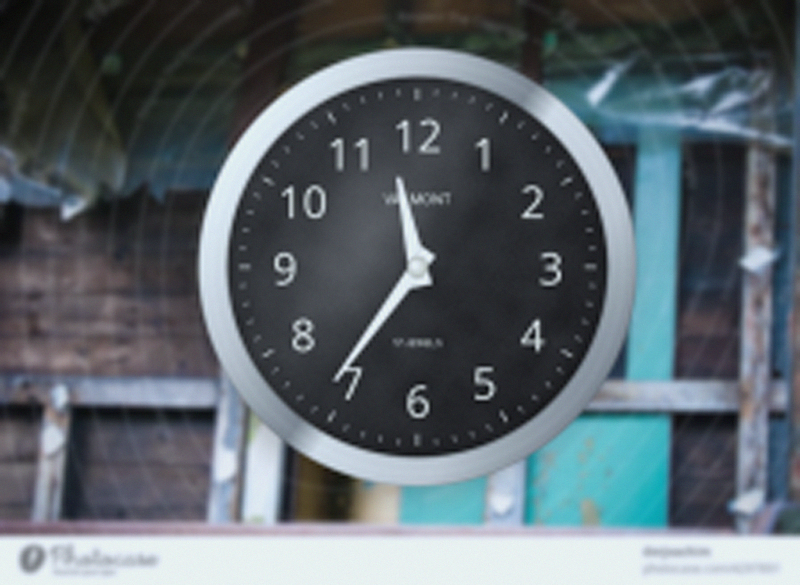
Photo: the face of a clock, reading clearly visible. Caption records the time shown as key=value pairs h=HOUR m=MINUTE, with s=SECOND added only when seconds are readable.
h=11 m=36
